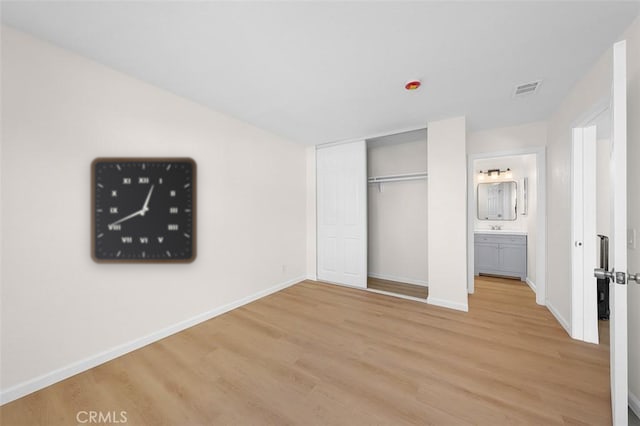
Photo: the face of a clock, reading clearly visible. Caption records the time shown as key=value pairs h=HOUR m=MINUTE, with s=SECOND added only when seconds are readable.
h=12 m=41
